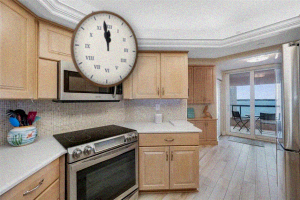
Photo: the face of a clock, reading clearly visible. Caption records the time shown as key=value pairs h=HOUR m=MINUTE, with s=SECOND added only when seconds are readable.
h=11 m=58
